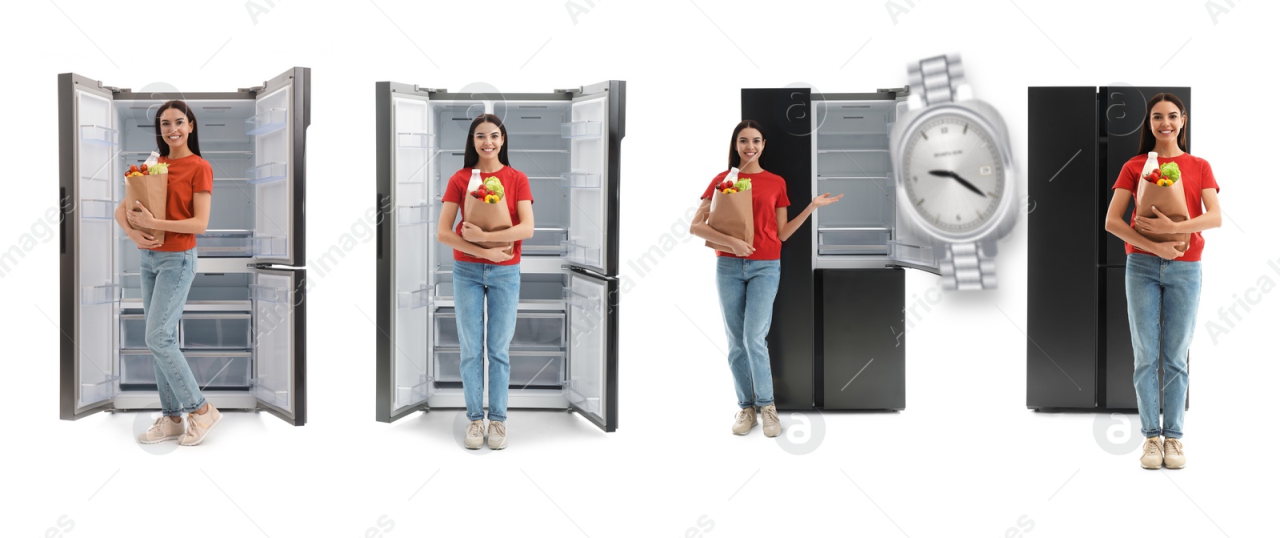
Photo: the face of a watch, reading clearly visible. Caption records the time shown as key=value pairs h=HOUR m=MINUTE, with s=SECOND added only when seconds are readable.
h=9 m=21
